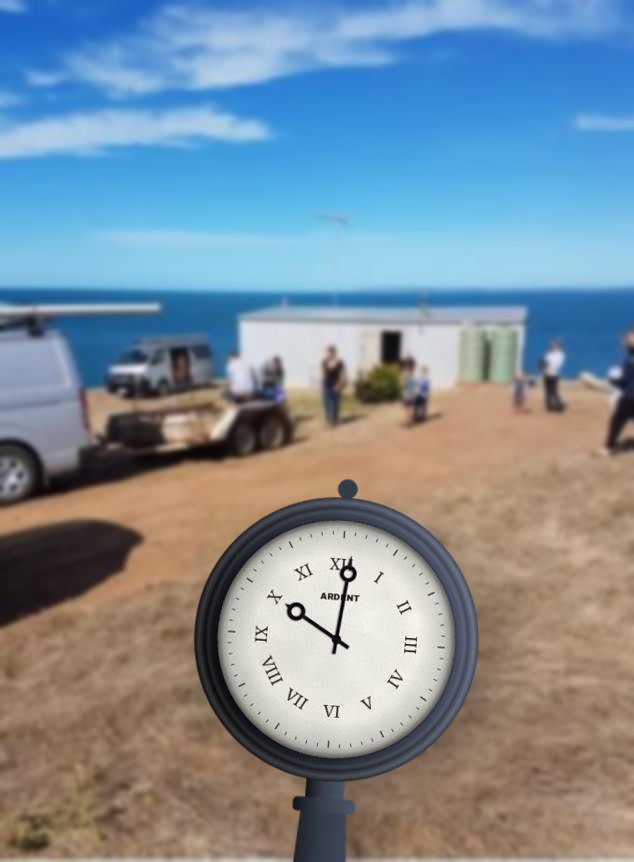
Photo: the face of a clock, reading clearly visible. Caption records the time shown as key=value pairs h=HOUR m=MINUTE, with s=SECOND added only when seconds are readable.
h=10 m=1
